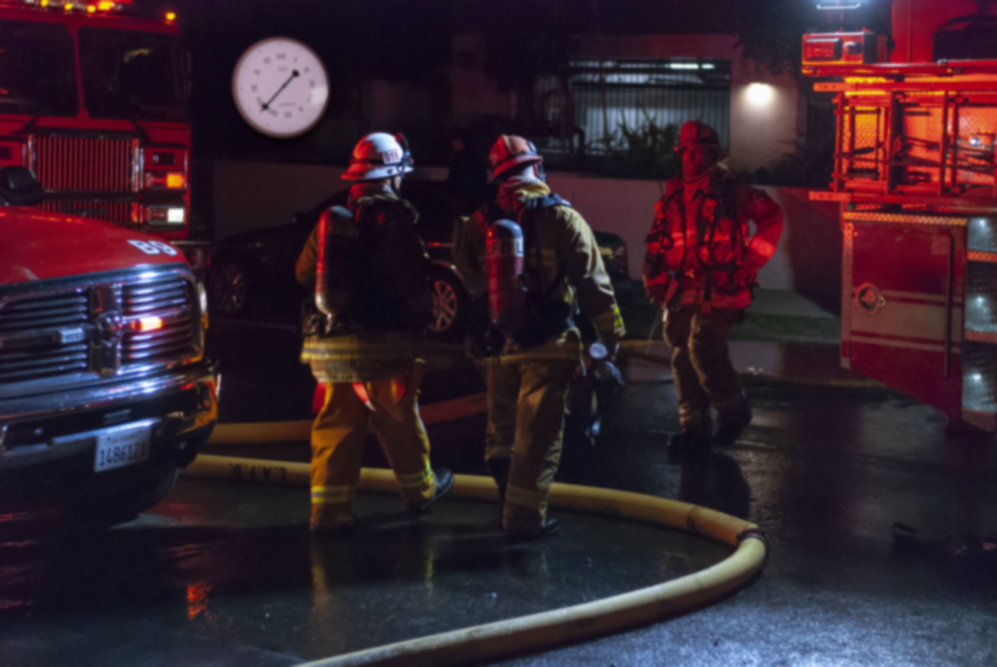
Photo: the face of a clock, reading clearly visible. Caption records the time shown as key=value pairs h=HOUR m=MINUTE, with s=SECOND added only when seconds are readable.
h=1 m=38
